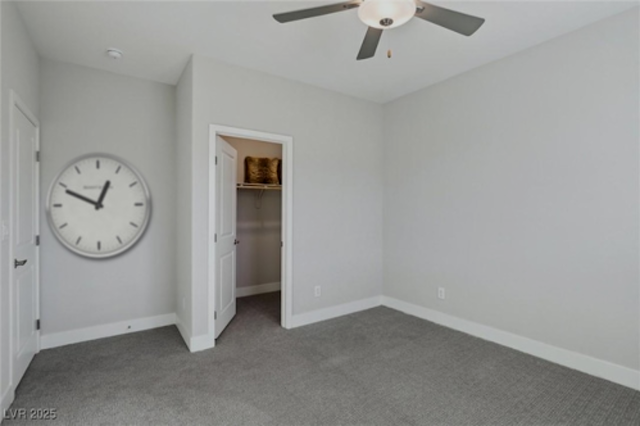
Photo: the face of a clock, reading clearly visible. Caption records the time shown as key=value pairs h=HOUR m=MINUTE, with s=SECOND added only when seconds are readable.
h=12 m=49
